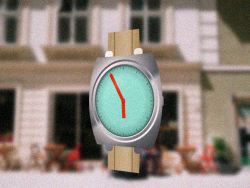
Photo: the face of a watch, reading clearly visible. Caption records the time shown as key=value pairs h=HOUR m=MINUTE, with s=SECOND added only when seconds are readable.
h=5 m=55
